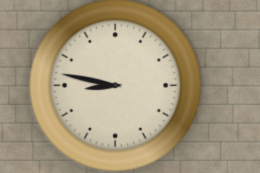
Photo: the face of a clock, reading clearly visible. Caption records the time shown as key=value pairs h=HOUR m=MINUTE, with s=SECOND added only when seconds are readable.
h=8 m=47
